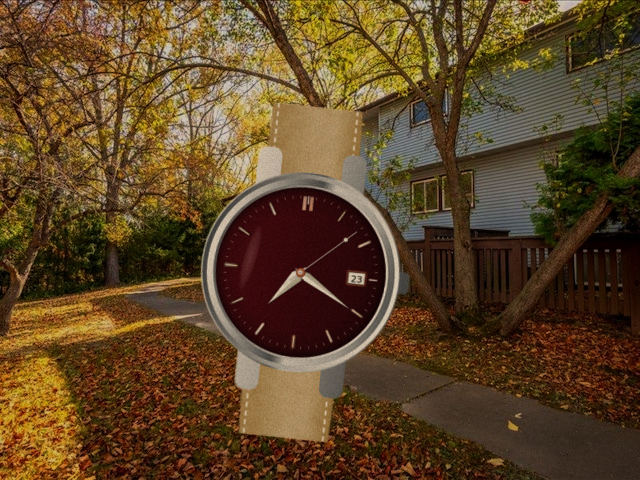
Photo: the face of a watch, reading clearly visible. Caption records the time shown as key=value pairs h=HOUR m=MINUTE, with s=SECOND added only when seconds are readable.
h=7 m=20 s=8
